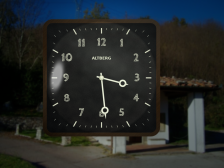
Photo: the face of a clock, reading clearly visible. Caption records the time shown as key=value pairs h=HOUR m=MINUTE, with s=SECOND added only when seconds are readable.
h=3 m=29
